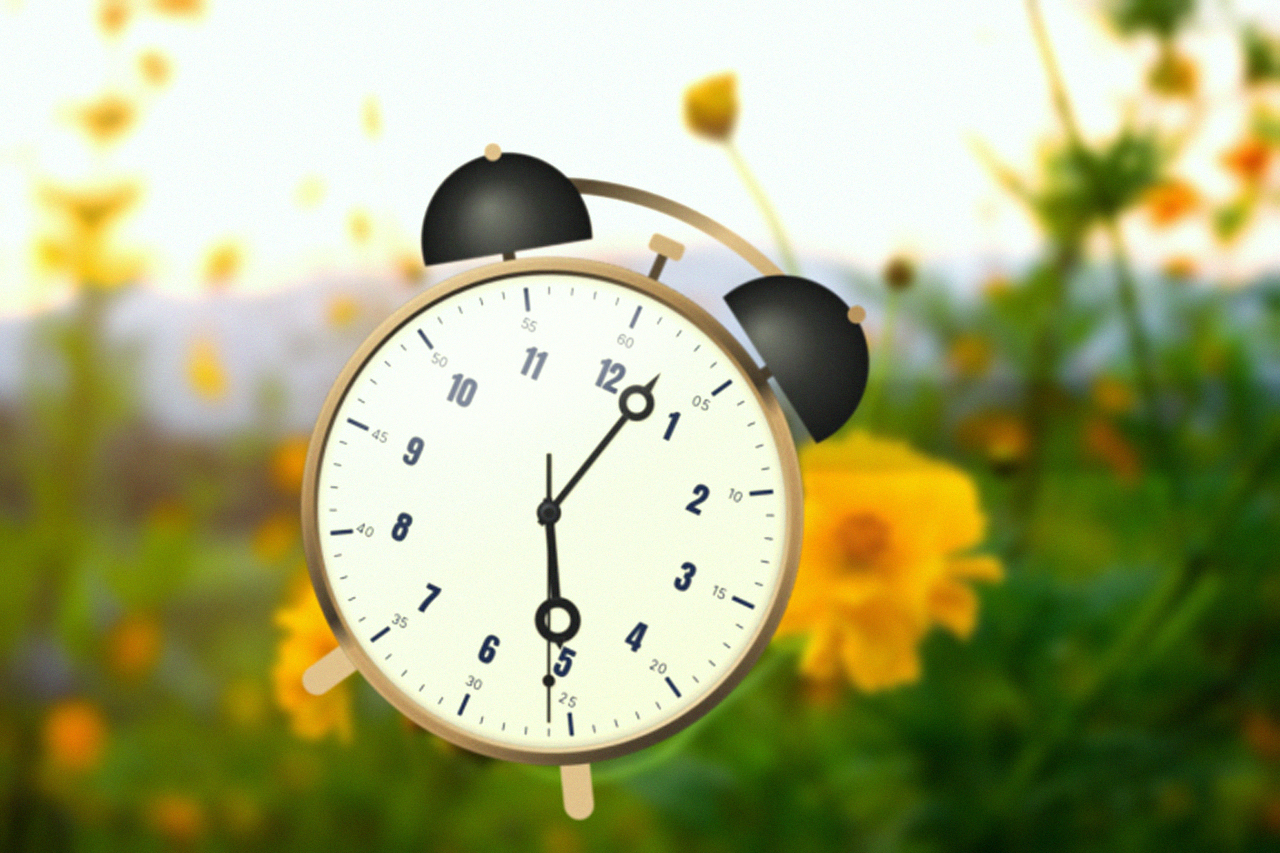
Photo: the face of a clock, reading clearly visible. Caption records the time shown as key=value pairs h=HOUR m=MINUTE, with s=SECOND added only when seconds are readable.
h=5 m=2 s=26
